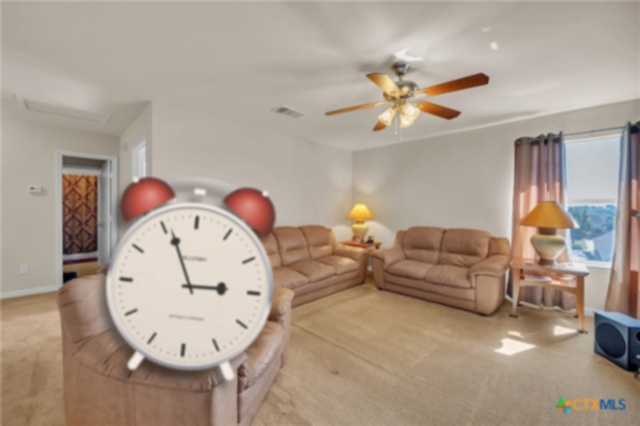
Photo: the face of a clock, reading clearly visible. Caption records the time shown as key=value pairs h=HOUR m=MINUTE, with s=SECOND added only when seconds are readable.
h=2 m=56
